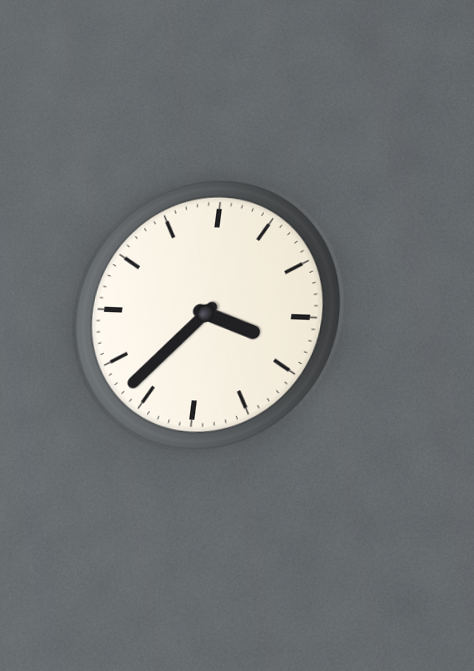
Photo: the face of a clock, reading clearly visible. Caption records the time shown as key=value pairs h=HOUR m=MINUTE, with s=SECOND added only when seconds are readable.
h=3 m=37
